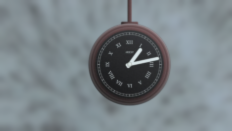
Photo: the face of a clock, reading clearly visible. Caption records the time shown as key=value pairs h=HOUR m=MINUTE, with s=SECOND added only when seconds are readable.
h=1 m=13
